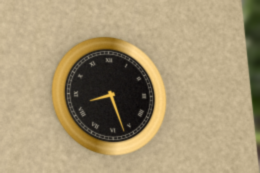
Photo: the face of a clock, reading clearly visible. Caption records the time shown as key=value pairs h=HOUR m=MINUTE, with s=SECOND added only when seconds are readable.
h=8 m=27
